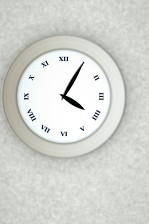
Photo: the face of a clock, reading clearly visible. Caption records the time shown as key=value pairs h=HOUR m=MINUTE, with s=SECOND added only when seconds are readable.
h=4 m=5
